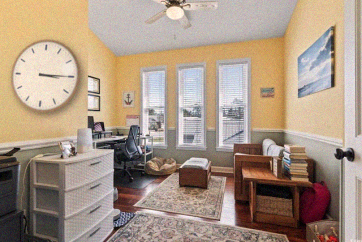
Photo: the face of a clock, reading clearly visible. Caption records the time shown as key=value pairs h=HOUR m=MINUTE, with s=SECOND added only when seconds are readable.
h=3 m=15
